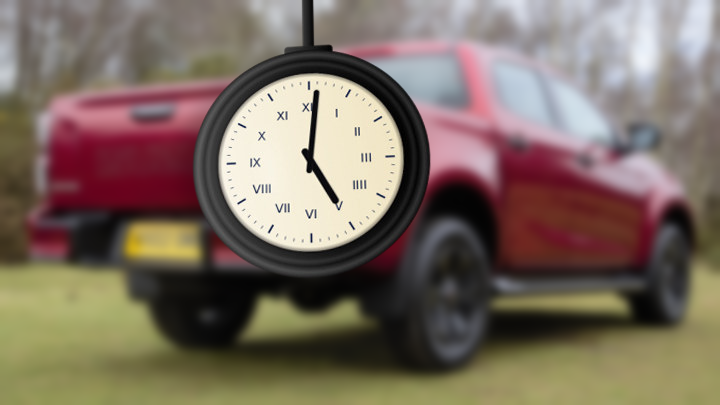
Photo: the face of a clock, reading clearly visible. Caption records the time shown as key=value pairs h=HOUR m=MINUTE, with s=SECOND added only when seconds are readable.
h=5 m=1
